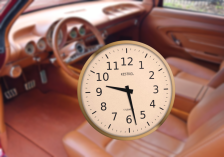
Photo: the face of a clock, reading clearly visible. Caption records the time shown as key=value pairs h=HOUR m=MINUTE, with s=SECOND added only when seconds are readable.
h=9 m=28
